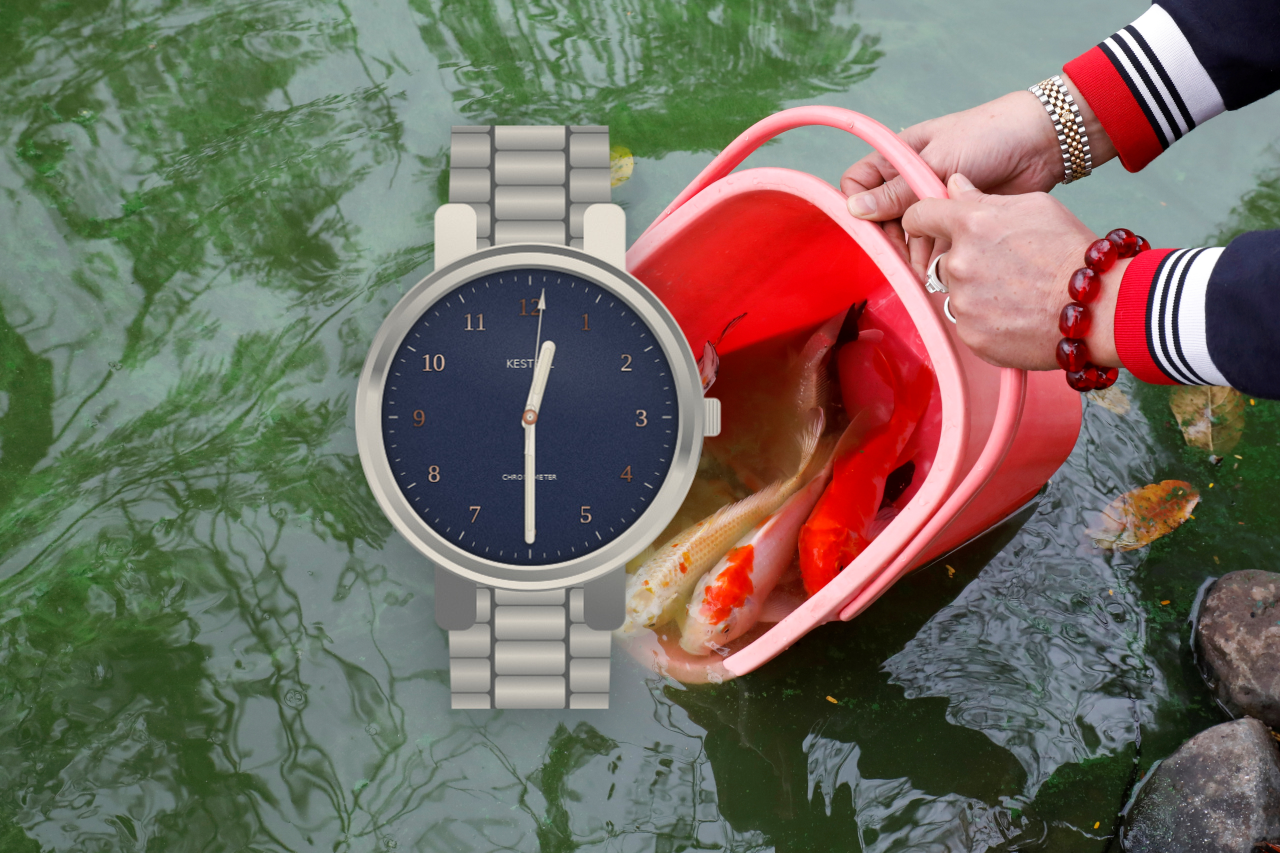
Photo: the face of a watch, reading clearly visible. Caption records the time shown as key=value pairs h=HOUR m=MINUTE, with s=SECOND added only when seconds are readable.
h=12 m=30 s=1
